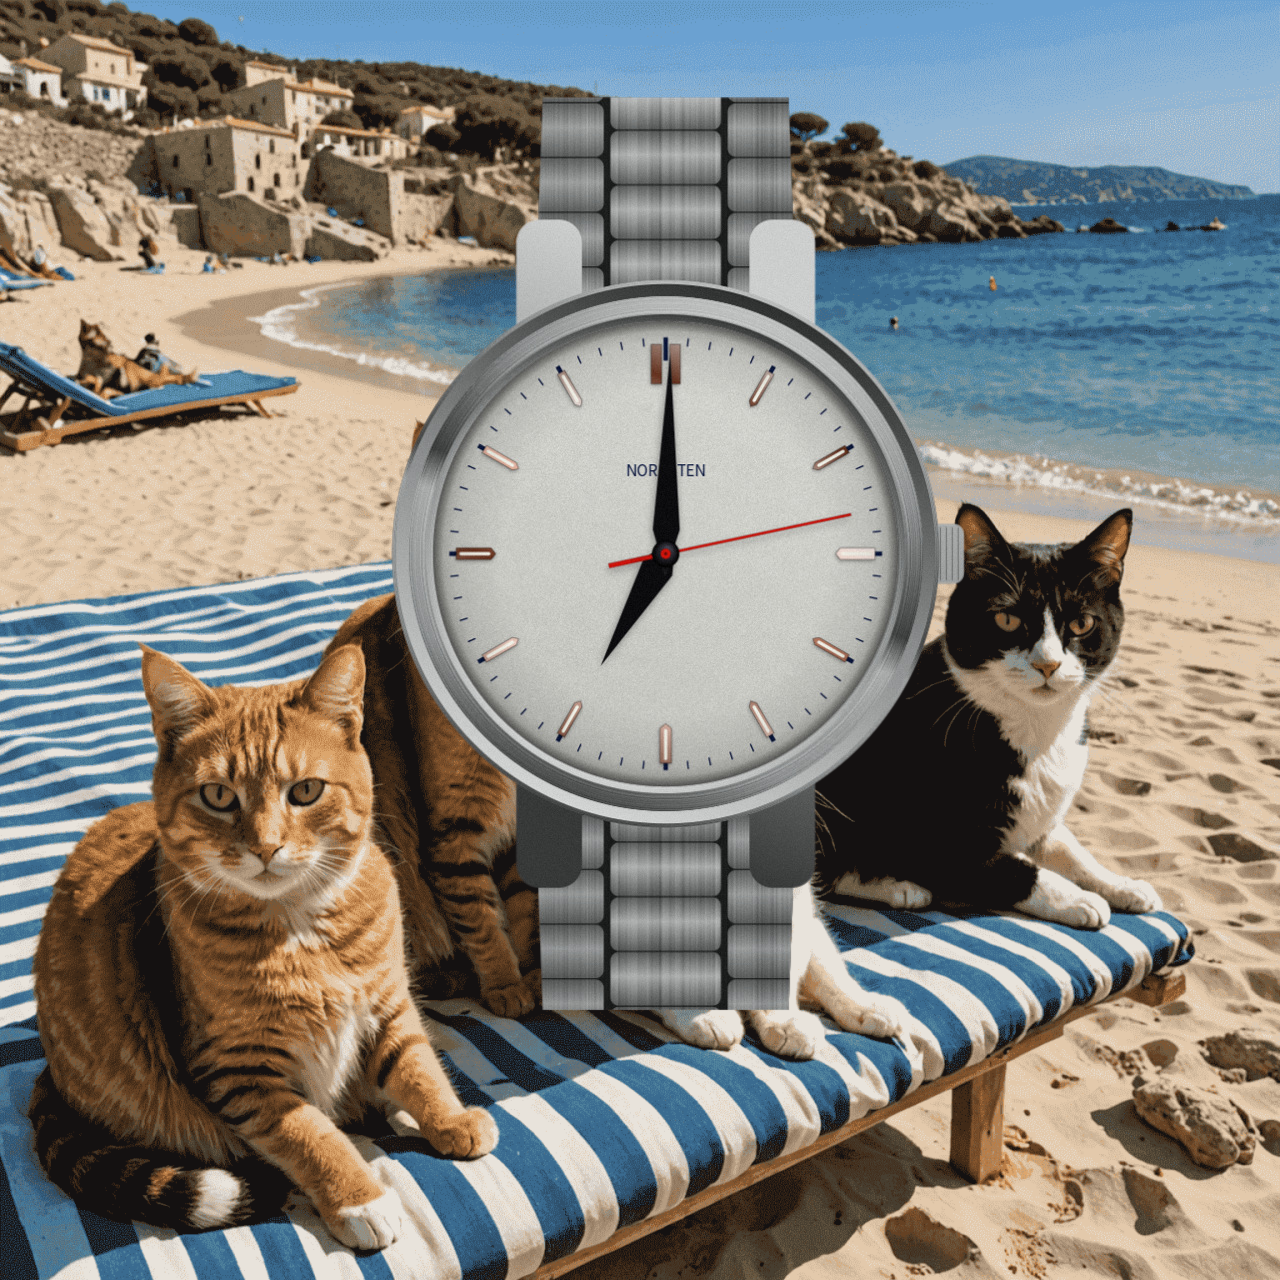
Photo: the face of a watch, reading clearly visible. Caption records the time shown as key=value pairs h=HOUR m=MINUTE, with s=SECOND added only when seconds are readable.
h=7 m=0 s=13
